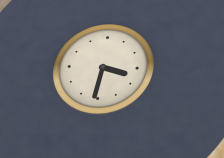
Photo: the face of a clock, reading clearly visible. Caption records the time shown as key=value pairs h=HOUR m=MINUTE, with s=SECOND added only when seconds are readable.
h=3 m=31
